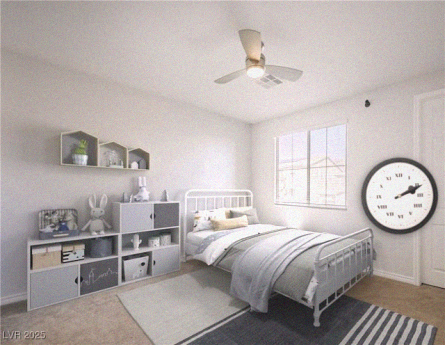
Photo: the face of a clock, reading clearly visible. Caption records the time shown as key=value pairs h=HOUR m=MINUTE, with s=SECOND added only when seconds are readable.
h=2 m=11
